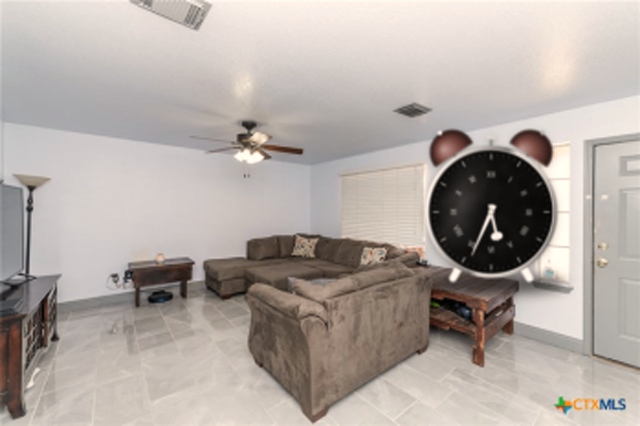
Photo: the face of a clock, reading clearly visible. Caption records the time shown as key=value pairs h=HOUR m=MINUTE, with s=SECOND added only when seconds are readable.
h=5 m=34
